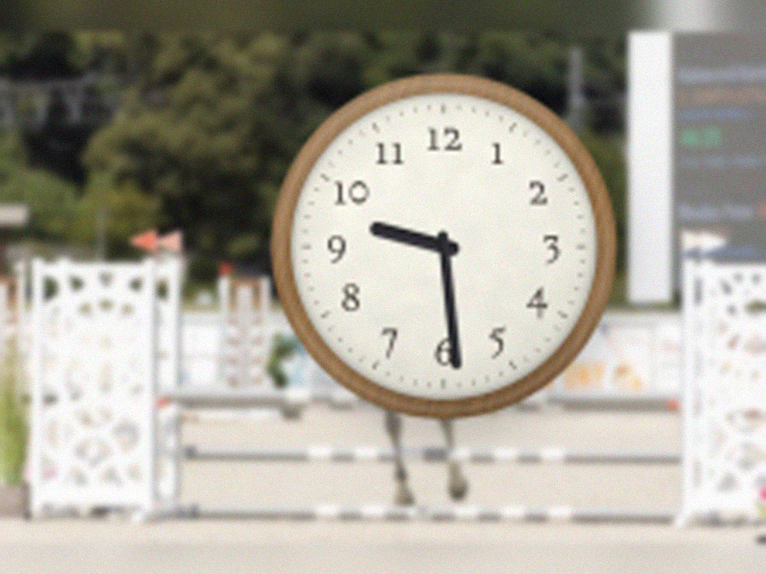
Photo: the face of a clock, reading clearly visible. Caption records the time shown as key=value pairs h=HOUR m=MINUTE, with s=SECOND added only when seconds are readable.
h=9 m=29
